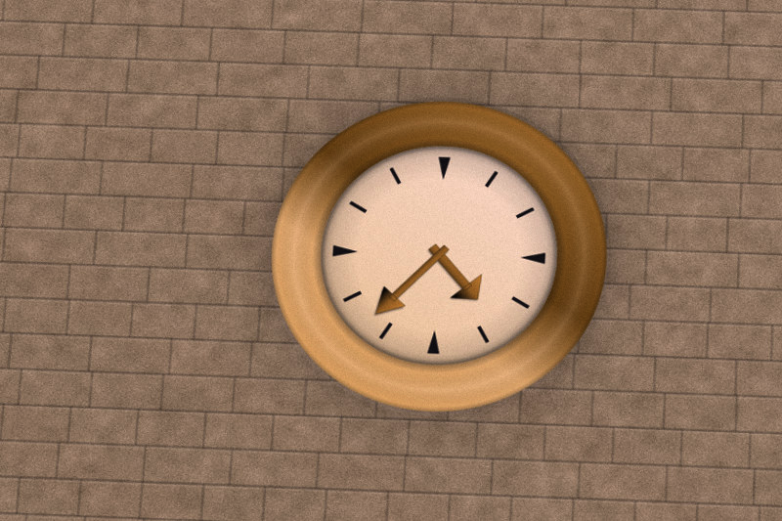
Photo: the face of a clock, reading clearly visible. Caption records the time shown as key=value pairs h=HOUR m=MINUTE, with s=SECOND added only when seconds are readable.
h=4 m=37
